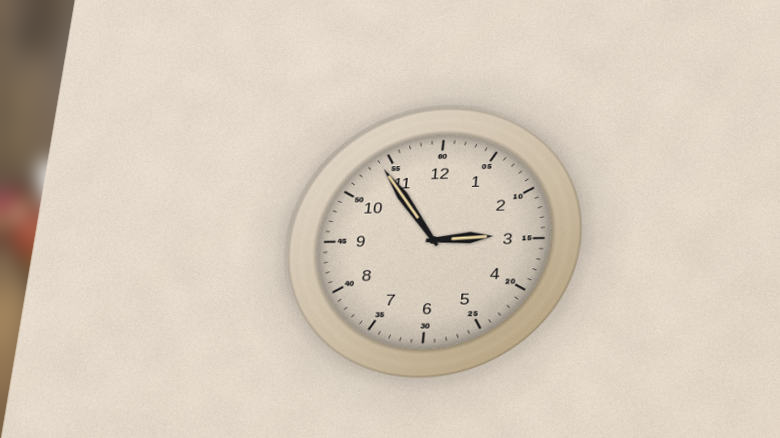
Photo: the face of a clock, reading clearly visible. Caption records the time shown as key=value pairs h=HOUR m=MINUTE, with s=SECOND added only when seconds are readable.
h=2 m=54
